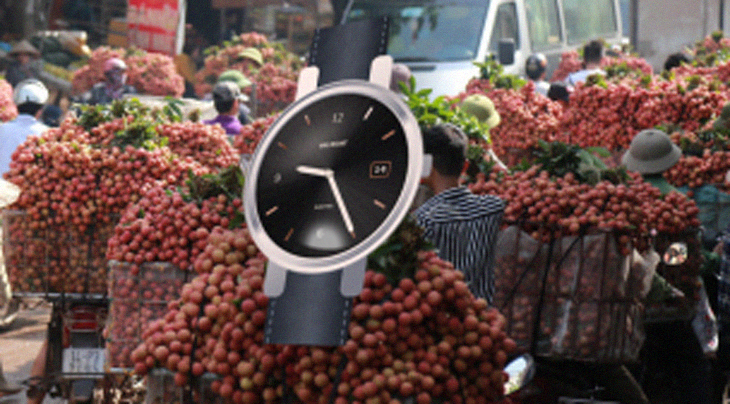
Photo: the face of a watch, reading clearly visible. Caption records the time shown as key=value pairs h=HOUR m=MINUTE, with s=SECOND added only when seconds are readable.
h=9 m=25
